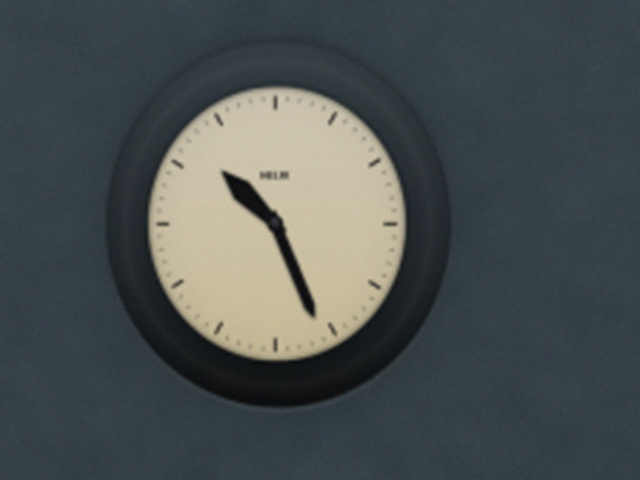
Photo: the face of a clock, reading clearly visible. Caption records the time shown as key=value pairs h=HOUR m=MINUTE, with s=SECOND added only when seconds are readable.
h=10 m=26
